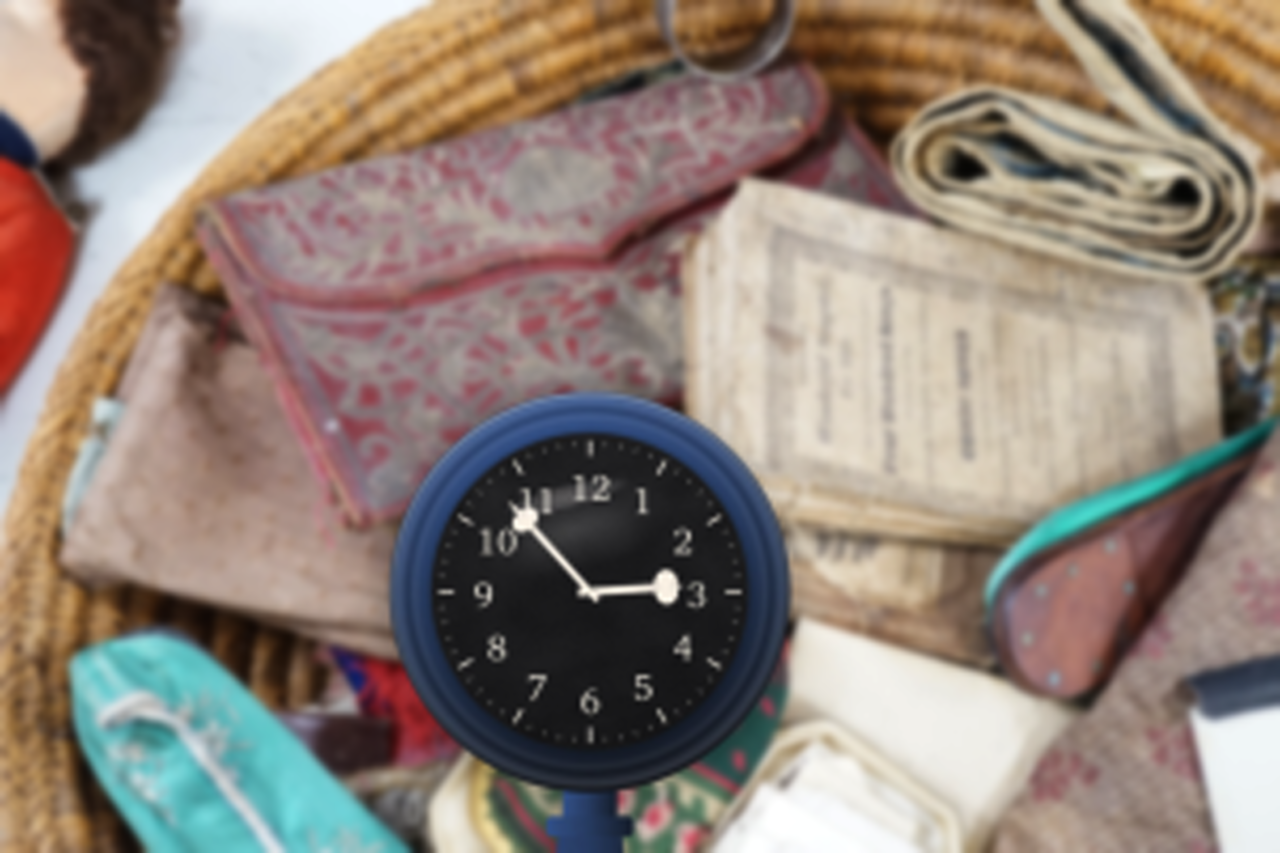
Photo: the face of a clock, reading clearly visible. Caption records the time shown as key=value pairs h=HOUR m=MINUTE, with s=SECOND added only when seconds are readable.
h=2 m=53
